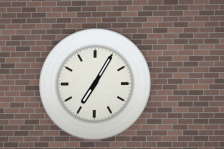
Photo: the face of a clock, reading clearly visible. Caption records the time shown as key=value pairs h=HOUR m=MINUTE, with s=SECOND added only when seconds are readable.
h=7 m=5
